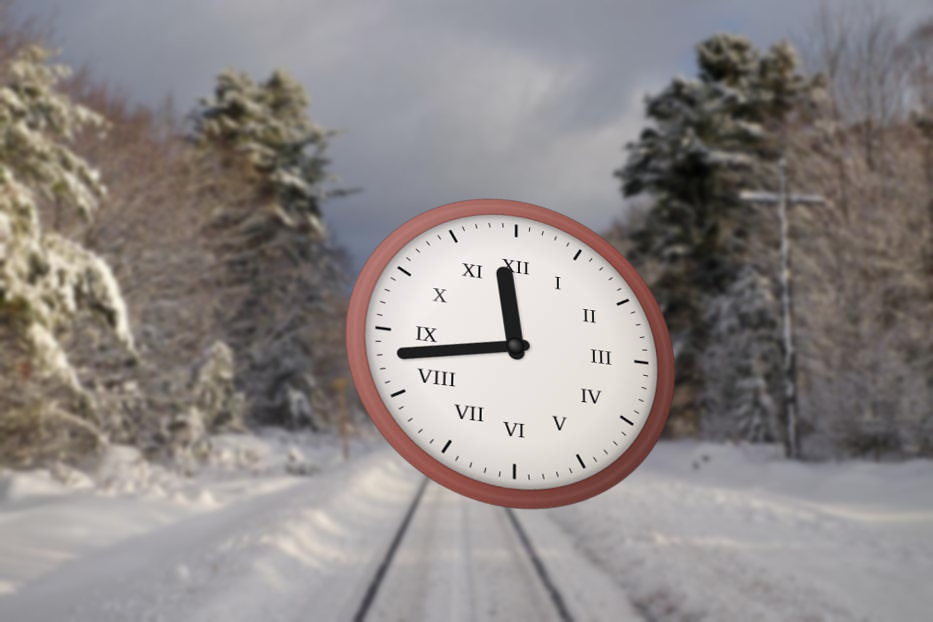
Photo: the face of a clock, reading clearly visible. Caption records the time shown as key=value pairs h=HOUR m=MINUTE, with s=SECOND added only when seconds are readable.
h=11 m=43
